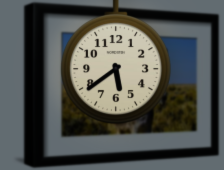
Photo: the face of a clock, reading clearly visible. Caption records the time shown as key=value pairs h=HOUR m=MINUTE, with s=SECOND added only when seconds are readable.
h=5 m=39
